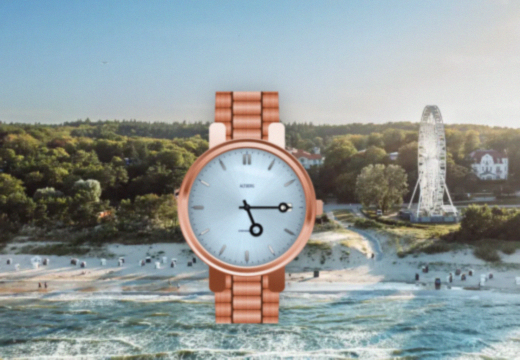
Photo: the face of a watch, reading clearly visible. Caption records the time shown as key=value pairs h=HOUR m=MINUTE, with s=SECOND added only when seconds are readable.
h=5 m=15
